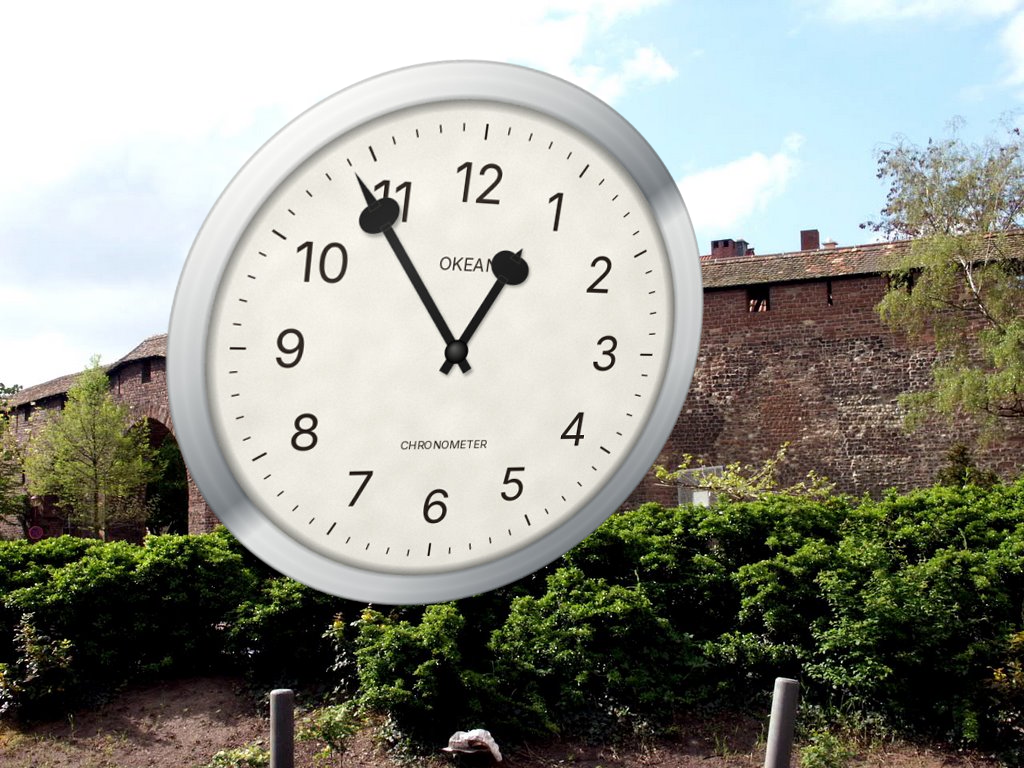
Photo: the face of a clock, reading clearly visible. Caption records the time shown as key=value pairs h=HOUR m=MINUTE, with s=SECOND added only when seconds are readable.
h=12 m=54
